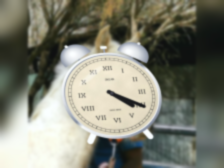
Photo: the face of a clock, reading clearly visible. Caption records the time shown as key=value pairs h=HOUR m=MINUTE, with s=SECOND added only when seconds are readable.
h=4 m=20
